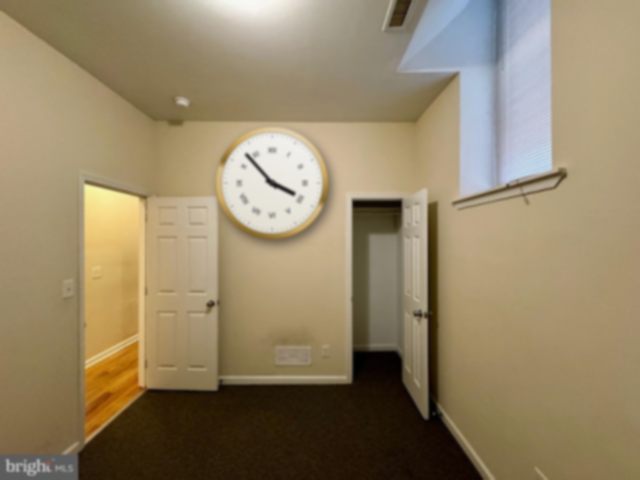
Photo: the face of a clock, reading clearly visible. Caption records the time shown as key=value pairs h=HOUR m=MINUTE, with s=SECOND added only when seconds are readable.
h=3 m=53
